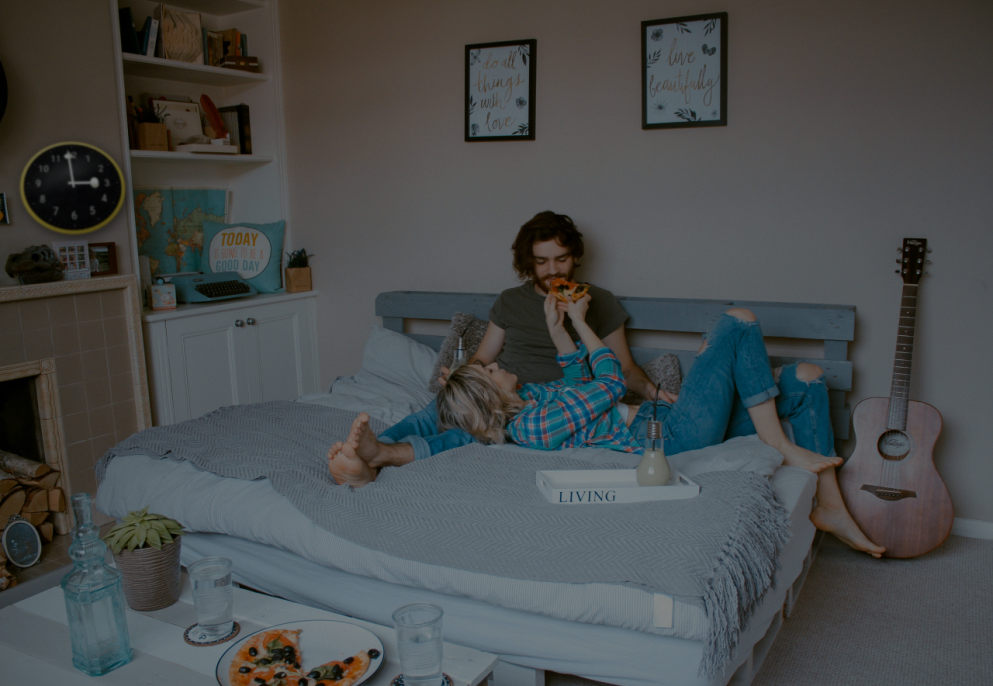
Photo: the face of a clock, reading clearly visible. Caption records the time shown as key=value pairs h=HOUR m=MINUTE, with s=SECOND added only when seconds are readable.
h=2 m=59
